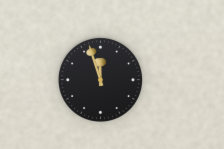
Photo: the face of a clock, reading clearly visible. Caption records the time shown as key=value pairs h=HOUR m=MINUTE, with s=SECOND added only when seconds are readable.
h=11 m=57
